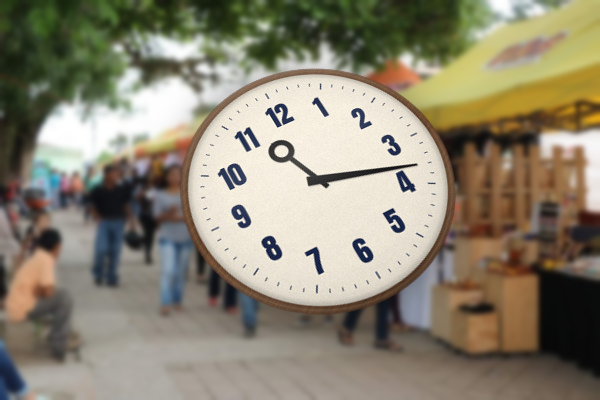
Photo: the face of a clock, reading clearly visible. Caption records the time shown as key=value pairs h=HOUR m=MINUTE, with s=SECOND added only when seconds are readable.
h=11 m=18
